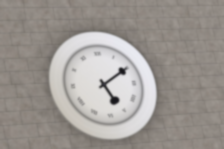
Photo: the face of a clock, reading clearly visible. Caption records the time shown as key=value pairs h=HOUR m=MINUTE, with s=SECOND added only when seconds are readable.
h=5 m=10
